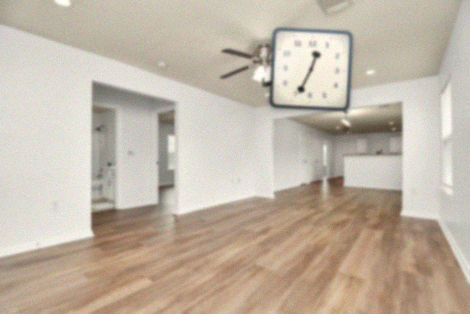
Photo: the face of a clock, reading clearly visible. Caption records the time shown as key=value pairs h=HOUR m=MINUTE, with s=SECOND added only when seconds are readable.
h=12 m=34
